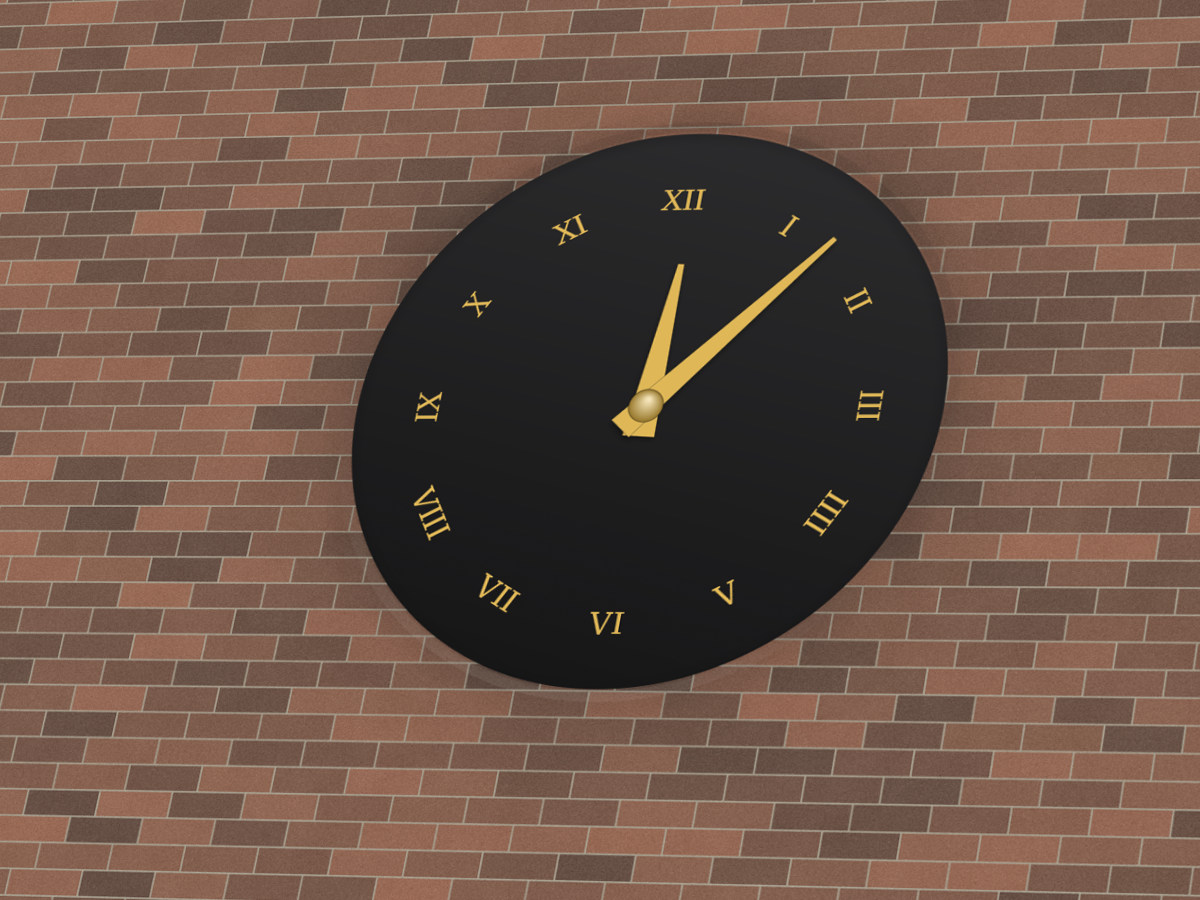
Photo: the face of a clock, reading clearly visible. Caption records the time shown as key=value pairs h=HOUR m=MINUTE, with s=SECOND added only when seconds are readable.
h=12 m=7
